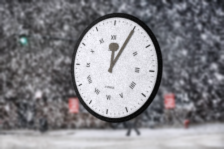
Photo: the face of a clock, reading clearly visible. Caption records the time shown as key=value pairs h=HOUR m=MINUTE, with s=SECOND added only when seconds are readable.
h=12 m=5
